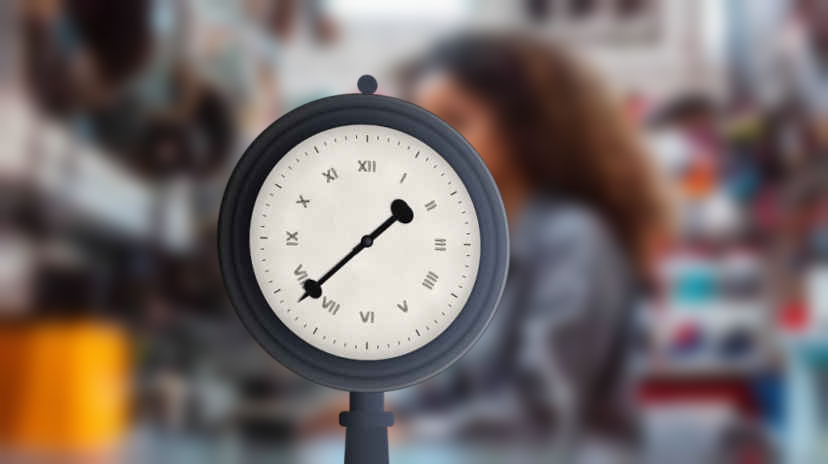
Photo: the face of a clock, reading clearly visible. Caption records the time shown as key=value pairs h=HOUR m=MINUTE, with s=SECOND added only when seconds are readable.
h=1 m=38
